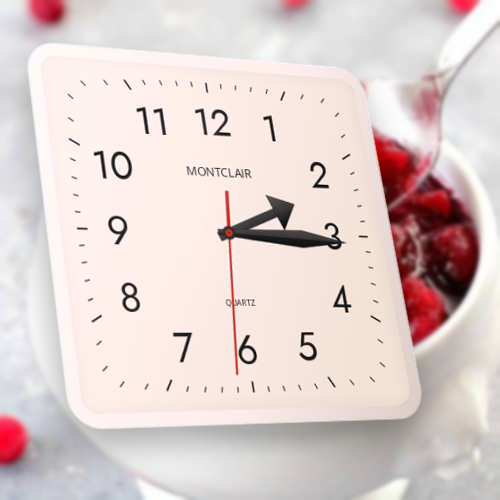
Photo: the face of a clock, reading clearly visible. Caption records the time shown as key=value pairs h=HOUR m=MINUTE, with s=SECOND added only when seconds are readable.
h=2 m=15 s=31
